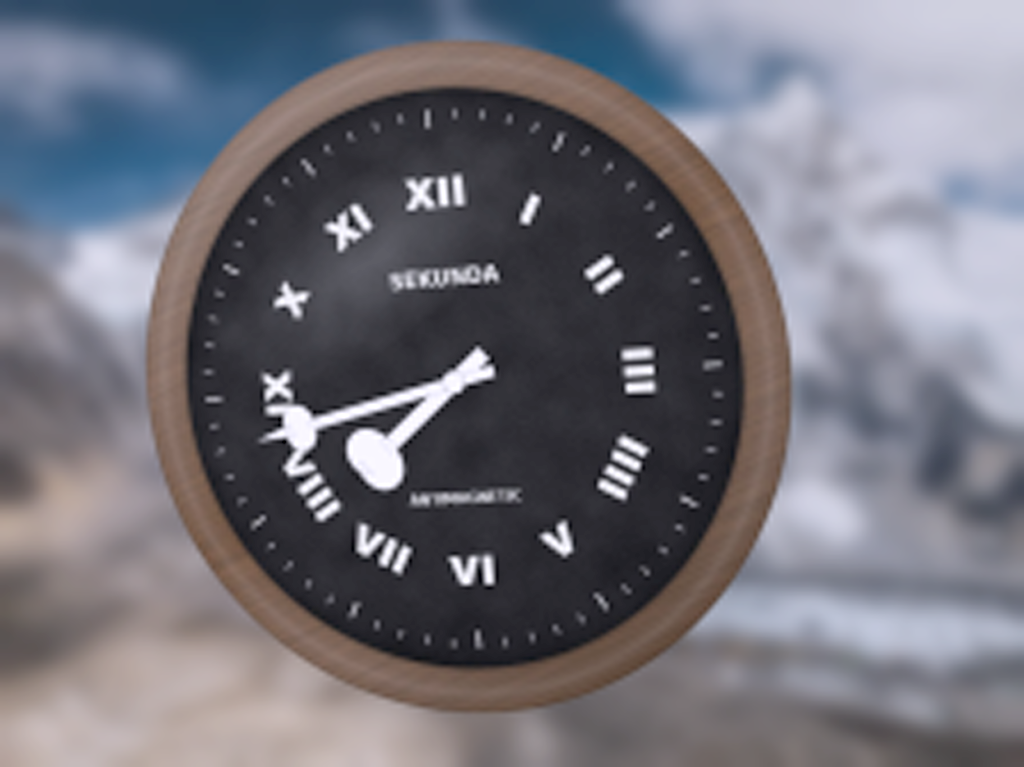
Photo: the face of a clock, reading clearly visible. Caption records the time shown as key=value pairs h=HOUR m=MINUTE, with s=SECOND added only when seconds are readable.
h=7 m=43
